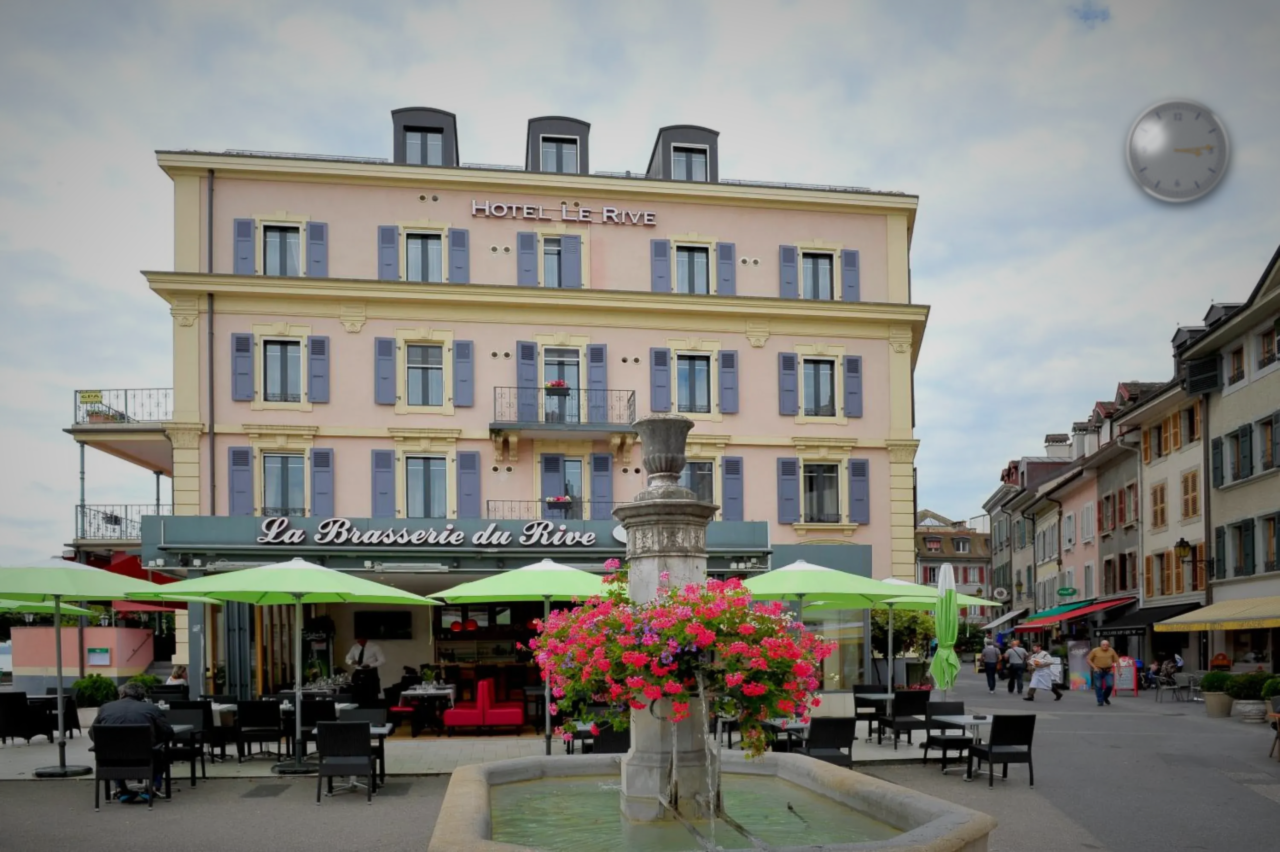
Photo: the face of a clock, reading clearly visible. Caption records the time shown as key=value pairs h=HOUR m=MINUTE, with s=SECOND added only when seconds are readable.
h=3 m=14
